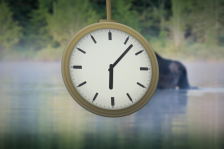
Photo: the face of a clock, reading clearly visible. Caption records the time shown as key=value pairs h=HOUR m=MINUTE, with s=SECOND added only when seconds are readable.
h=6 m=7
